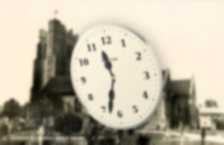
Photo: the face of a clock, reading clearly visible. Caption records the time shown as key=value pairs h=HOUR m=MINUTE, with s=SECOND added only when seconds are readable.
h=11 m=33
